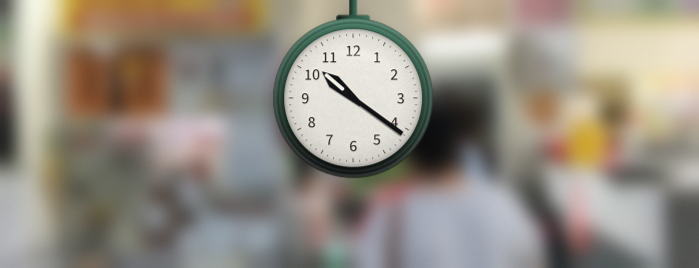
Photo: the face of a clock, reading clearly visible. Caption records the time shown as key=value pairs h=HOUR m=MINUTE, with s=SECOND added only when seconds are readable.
h=10 m=21
